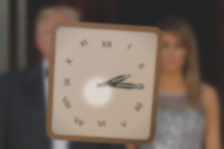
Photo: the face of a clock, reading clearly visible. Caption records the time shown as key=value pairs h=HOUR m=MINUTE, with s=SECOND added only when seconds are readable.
h=2 m=15
